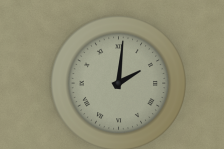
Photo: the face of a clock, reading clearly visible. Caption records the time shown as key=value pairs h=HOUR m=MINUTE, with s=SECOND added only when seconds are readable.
h=2 m=1
